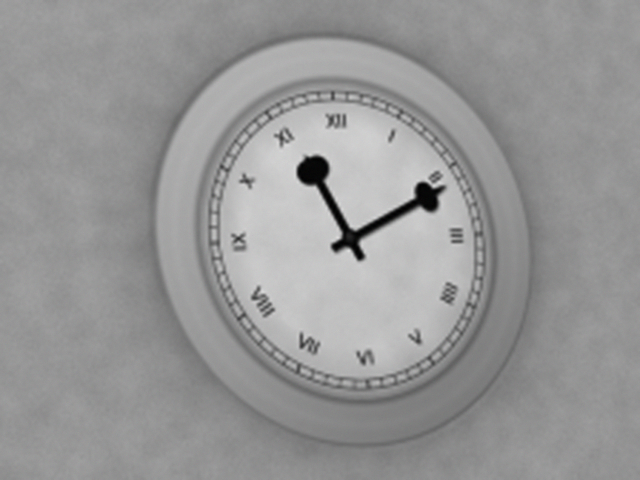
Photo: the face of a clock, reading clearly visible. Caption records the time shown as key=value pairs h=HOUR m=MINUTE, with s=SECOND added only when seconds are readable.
h=11 m=11
